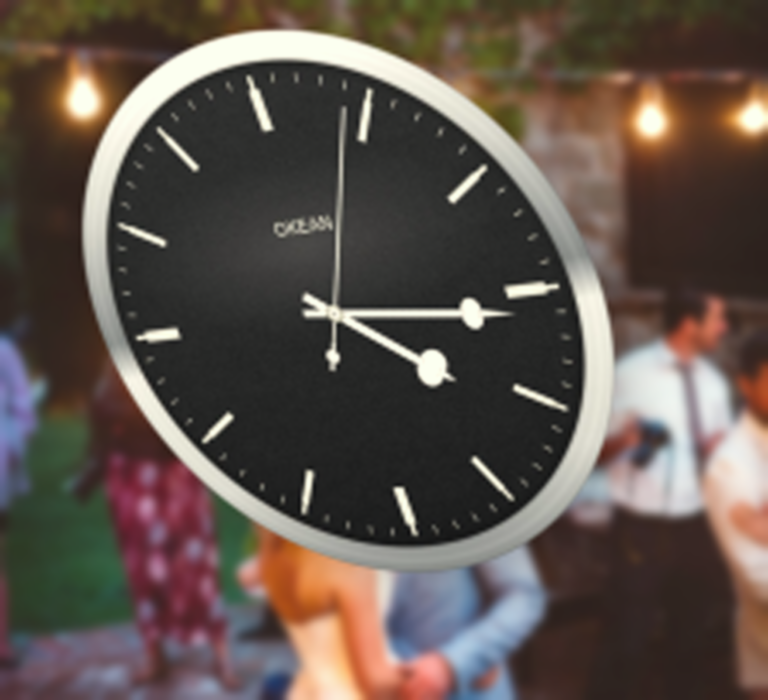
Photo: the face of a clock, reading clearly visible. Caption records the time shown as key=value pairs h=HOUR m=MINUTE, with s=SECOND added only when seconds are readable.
h=4 m=16 s=4
